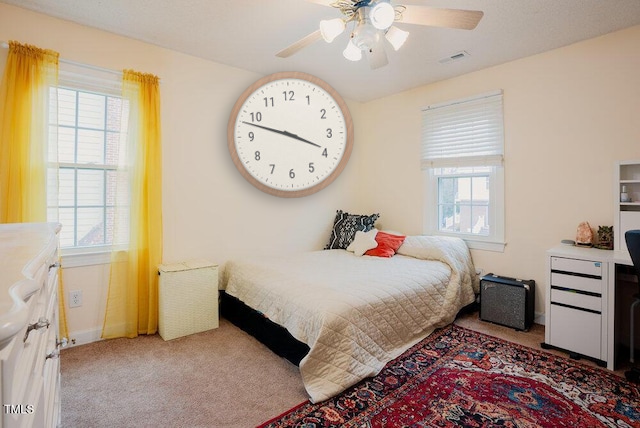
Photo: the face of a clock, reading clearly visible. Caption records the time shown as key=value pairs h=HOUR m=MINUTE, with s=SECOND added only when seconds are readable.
h=3 m=48
